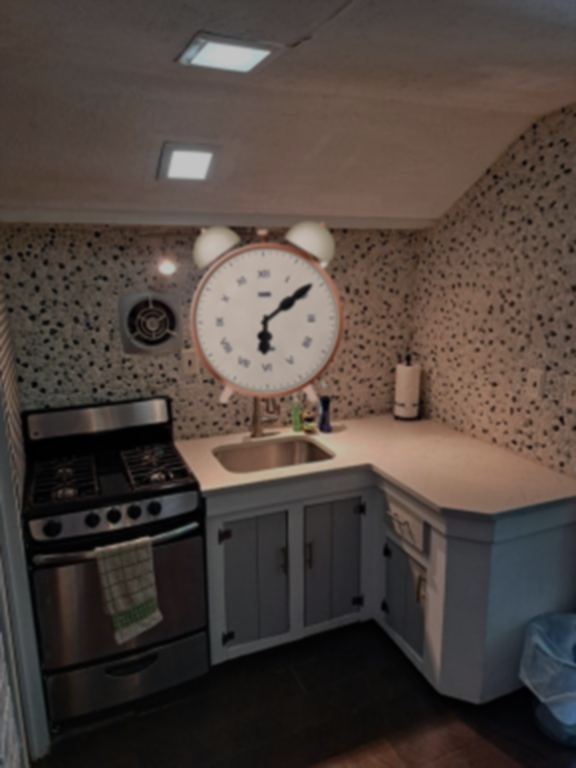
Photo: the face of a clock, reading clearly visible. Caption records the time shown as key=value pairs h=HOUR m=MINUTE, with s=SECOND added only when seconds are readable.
h=6 m=9
